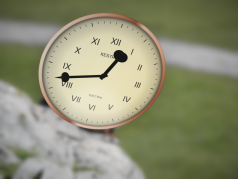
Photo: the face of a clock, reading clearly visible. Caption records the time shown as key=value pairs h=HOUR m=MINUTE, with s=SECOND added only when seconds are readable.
h=12 m=42
